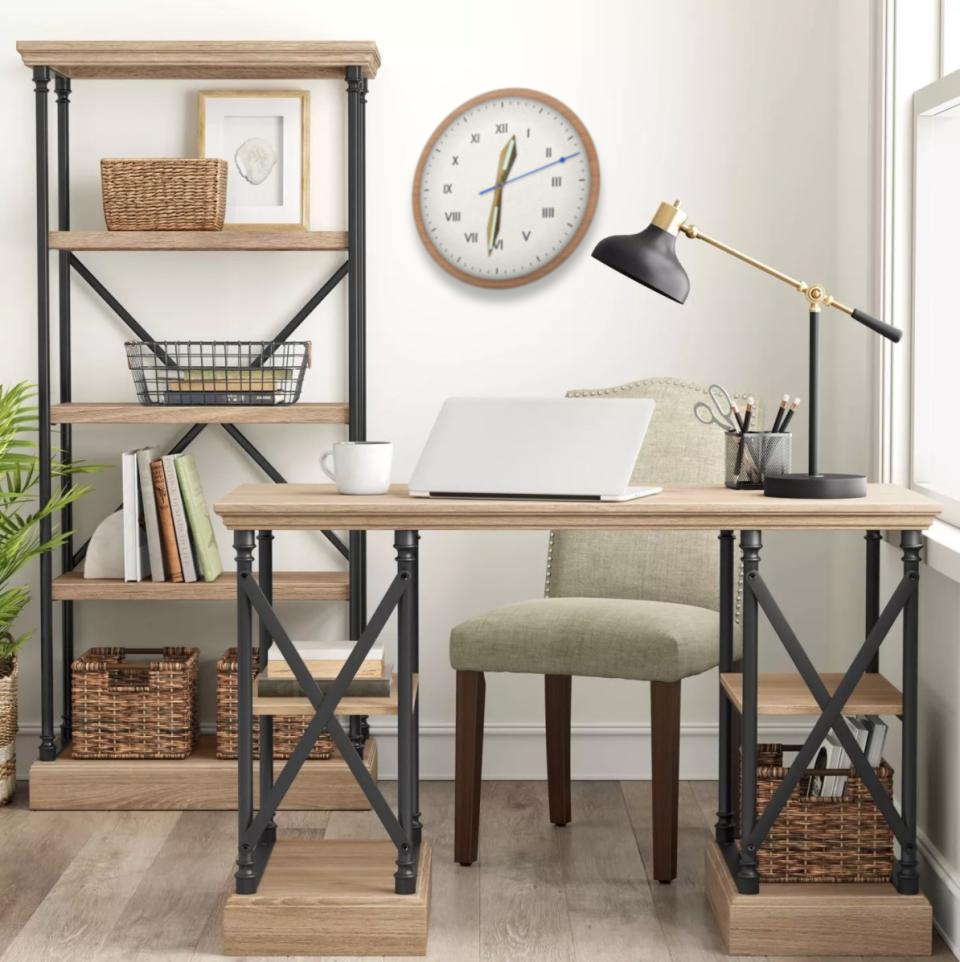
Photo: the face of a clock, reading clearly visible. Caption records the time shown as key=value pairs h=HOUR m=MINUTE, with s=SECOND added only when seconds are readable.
h=12 m=31 s=12
